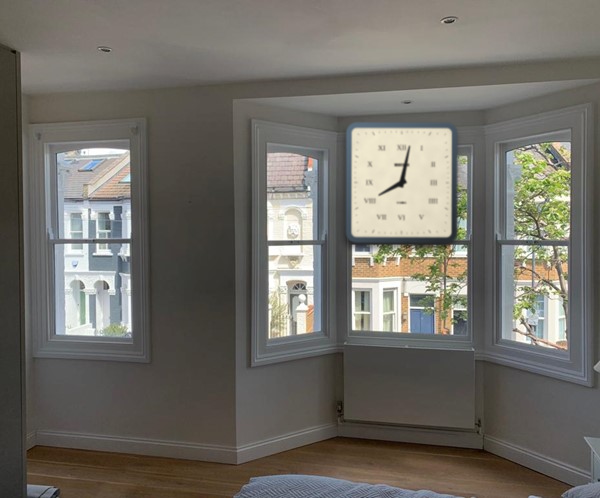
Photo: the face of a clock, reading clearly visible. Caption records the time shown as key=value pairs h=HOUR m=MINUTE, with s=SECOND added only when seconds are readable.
h=8 m=2
